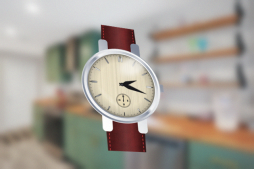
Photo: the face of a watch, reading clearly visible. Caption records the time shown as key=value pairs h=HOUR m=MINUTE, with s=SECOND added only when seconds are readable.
h=2 m=18
